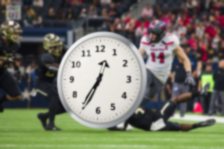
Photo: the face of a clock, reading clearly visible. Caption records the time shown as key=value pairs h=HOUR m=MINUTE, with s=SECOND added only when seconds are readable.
h=12 m=35
